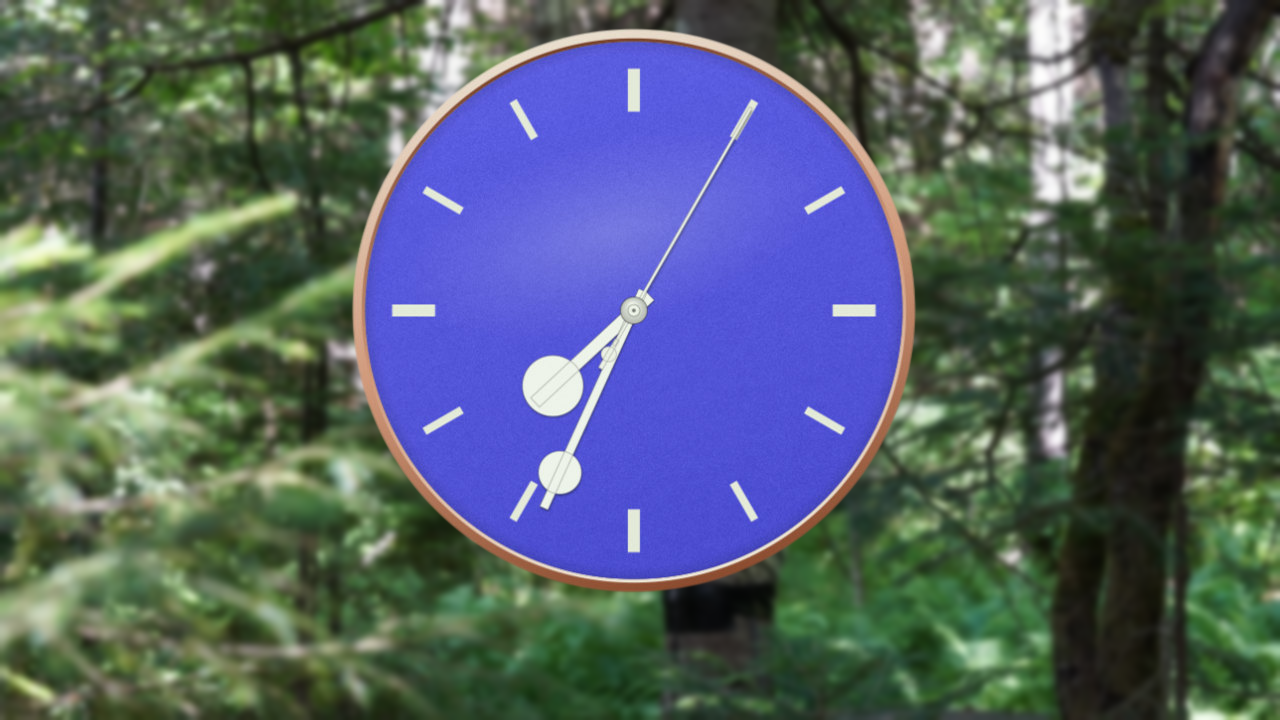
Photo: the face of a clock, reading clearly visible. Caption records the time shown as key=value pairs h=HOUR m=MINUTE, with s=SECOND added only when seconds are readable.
h=7 m=34 s=5
